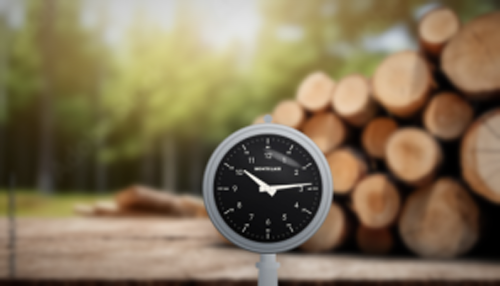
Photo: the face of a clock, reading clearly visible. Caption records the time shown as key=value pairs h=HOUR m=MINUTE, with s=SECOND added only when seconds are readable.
h=10 m=14
